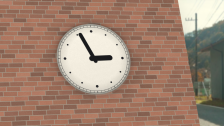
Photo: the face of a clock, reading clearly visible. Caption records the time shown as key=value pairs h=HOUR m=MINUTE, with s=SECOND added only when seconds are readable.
h=2 m=56
